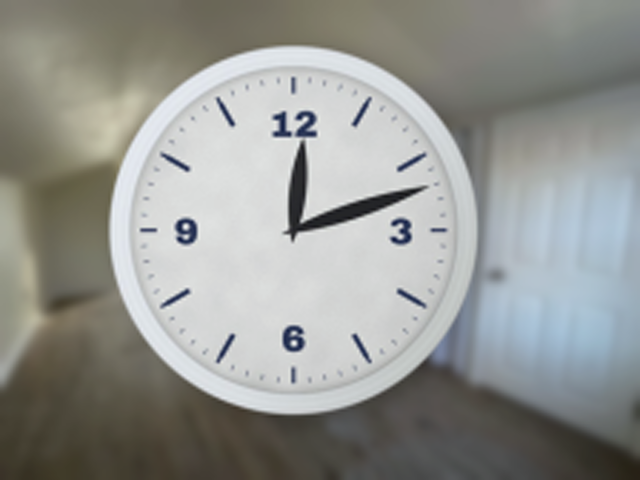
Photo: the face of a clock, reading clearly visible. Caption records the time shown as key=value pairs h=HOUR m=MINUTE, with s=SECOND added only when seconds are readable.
h=12 m=12
